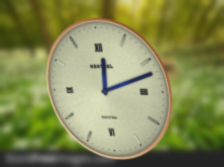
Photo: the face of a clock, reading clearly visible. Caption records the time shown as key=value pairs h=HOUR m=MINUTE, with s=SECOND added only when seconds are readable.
h=12 m=12
